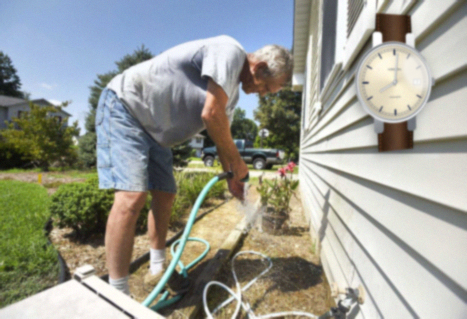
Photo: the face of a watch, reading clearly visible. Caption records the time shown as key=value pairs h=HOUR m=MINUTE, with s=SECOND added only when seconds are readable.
h=8 m=1
